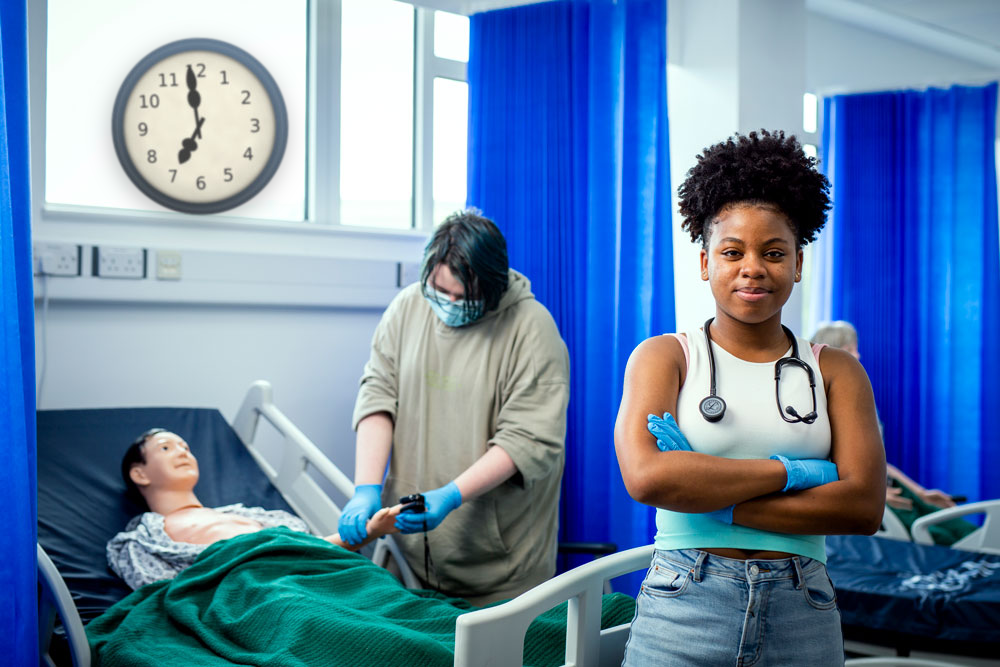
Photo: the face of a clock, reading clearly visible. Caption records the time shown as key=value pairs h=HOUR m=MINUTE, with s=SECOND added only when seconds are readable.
h=6 m=59
